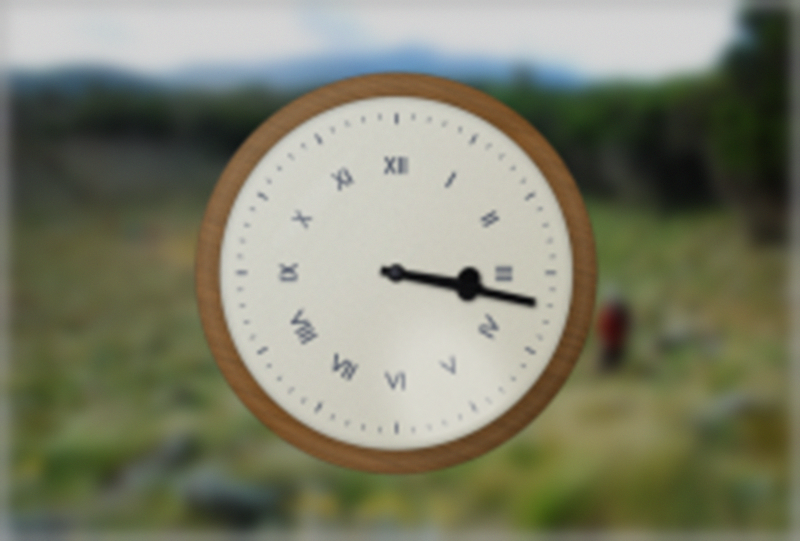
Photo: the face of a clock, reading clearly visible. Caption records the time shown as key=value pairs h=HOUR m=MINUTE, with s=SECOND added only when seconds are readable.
h=3 m=17
